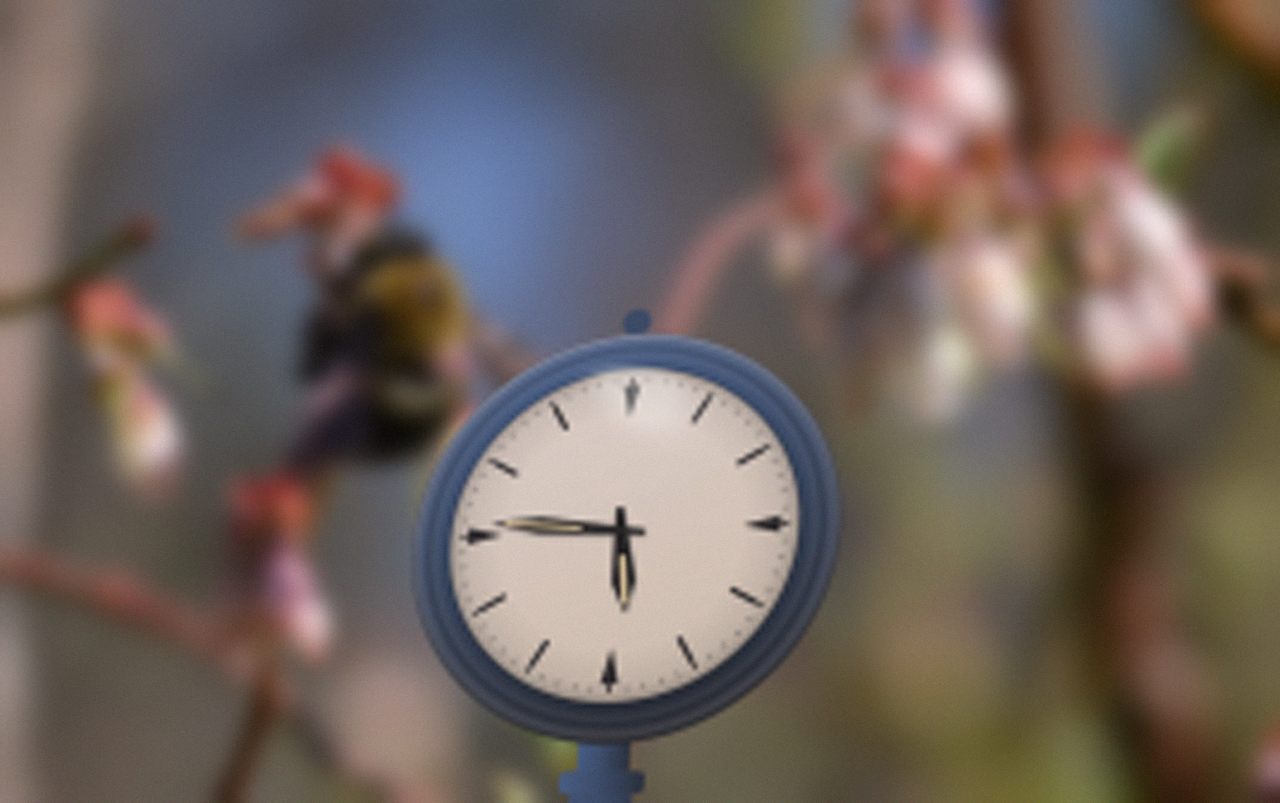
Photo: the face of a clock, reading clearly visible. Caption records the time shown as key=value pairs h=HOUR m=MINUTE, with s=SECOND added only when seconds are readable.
h=5 m=46
